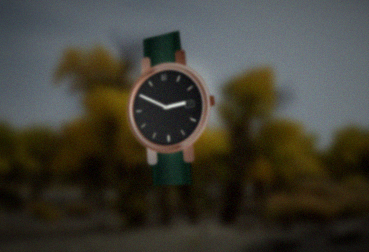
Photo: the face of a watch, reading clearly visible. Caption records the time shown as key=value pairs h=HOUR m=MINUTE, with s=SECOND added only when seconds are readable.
h=2 m=50
